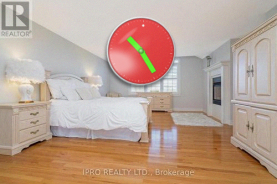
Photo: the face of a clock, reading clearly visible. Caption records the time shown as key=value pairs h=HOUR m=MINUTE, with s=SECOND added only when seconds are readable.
h=10 m=24
